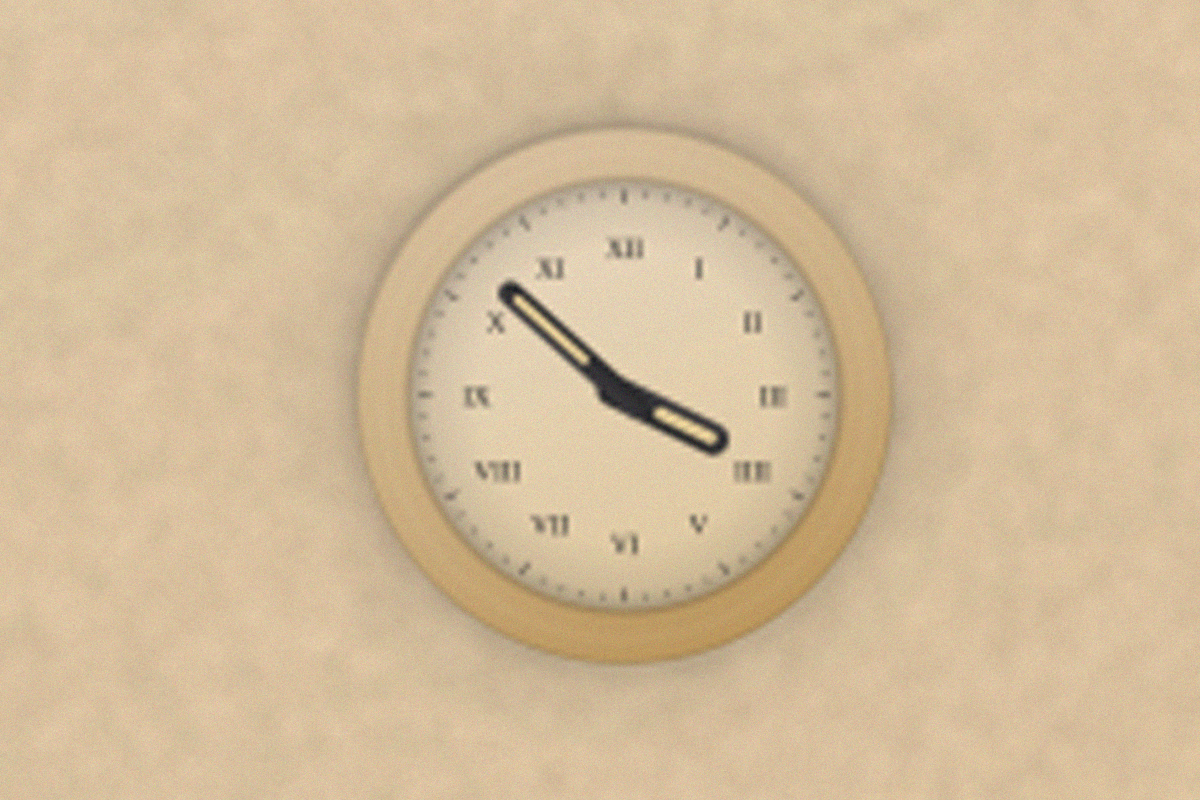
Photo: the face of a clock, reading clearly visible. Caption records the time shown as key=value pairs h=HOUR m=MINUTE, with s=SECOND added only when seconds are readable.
h=3 m=52
